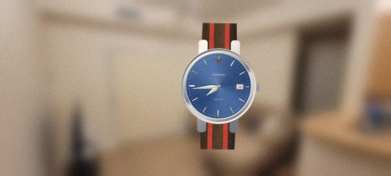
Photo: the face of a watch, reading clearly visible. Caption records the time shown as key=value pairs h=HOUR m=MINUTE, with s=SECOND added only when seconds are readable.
h=7 m=44
